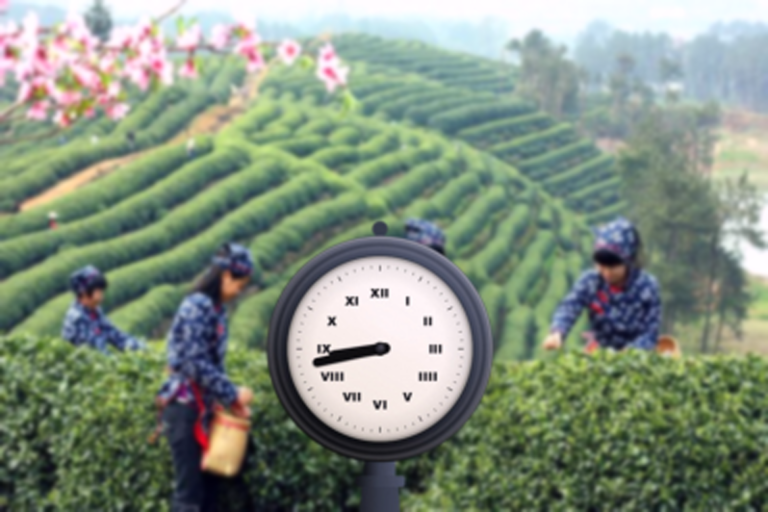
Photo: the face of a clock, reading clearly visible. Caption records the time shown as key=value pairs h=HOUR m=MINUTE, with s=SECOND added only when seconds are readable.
h=8 m=43
